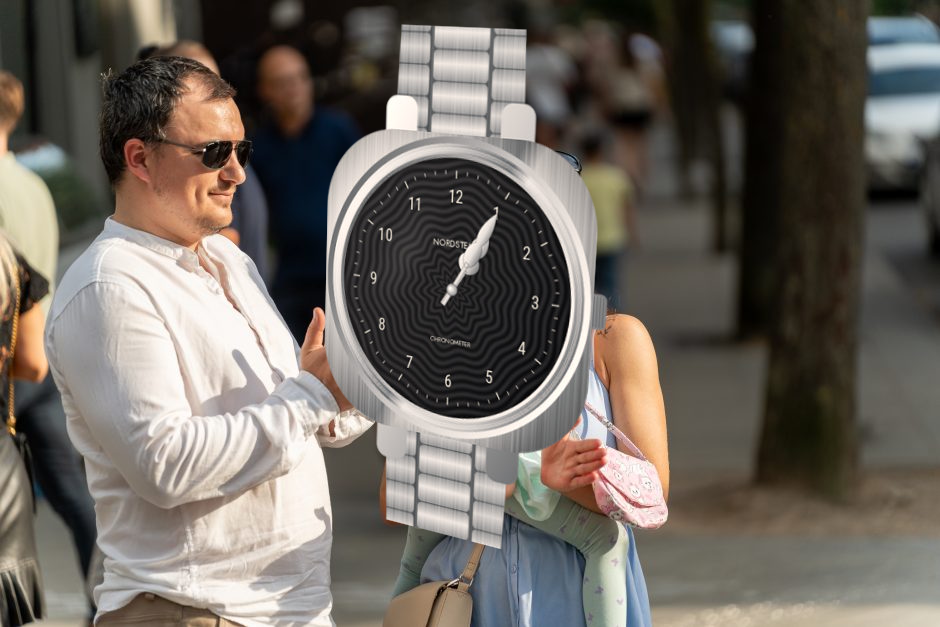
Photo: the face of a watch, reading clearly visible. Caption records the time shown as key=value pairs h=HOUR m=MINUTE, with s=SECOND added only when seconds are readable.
h=1 m=5
